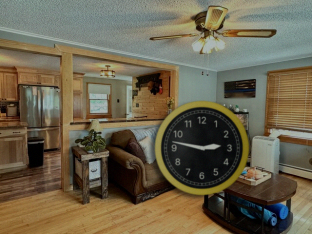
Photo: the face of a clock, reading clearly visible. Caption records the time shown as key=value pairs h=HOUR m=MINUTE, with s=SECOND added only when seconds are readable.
h=2 m=47
